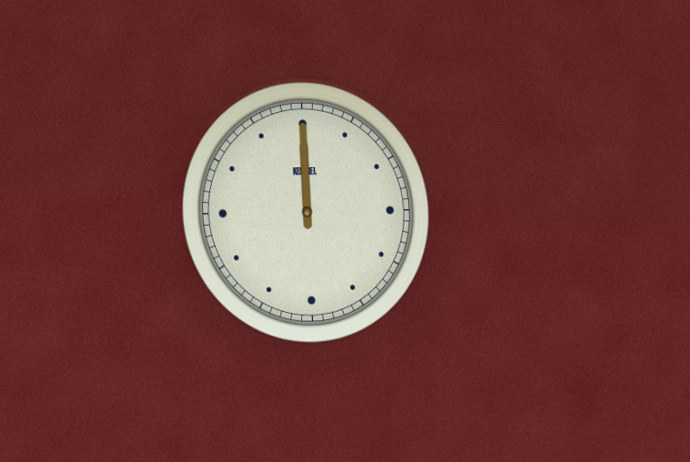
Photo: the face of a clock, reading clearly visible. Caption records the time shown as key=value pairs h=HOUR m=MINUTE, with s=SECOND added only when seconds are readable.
h=12 m=0
